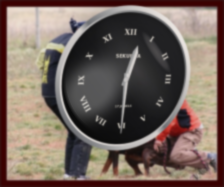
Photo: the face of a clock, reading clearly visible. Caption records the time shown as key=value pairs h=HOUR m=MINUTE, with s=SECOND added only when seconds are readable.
h=12 m=30
